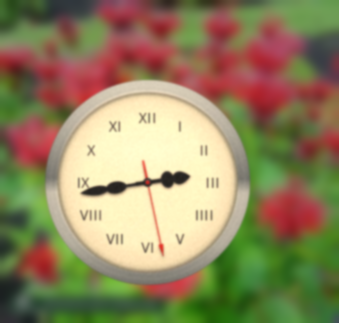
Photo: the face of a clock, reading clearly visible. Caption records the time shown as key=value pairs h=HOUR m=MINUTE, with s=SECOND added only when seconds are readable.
h=2 m=43 s=28
